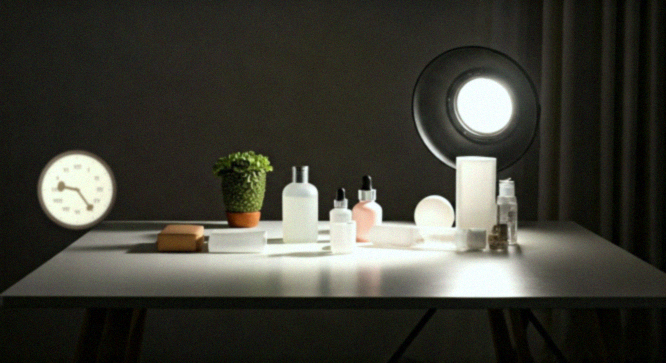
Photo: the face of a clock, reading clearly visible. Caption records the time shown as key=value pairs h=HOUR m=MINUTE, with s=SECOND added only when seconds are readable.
h=9 m=24
